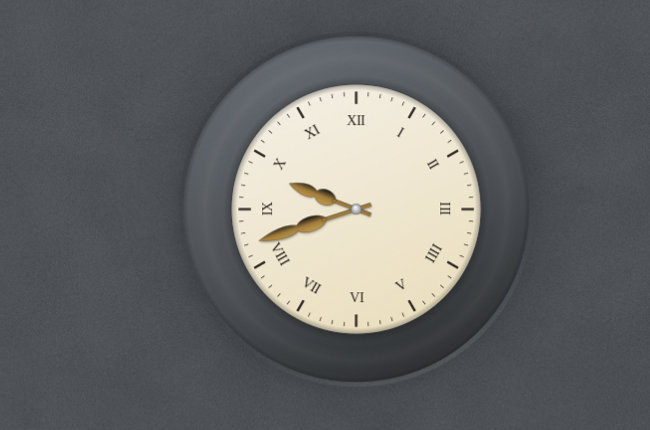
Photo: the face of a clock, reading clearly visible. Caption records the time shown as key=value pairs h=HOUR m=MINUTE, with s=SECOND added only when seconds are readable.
h=9 m=42
